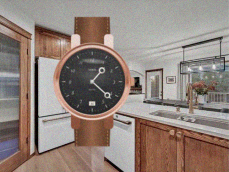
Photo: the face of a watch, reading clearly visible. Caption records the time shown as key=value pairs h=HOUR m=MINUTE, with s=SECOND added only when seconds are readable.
h=1 m=22
